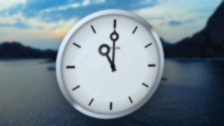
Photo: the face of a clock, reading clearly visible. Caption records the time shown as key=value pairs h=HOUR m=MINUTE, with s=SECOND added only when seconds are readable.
h=11 m=0
